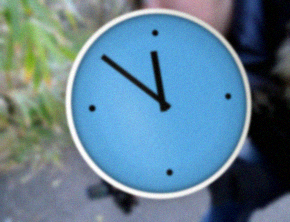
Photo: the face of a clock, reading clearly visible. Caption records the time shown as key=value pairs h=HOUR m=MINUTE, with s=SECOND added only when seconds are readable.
h=11 m=52
